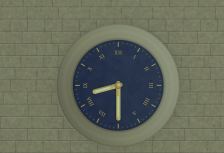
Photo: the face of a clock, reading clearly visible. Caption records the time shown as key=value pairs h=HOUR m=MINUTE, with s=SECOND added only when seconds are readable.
h=8 m=30
